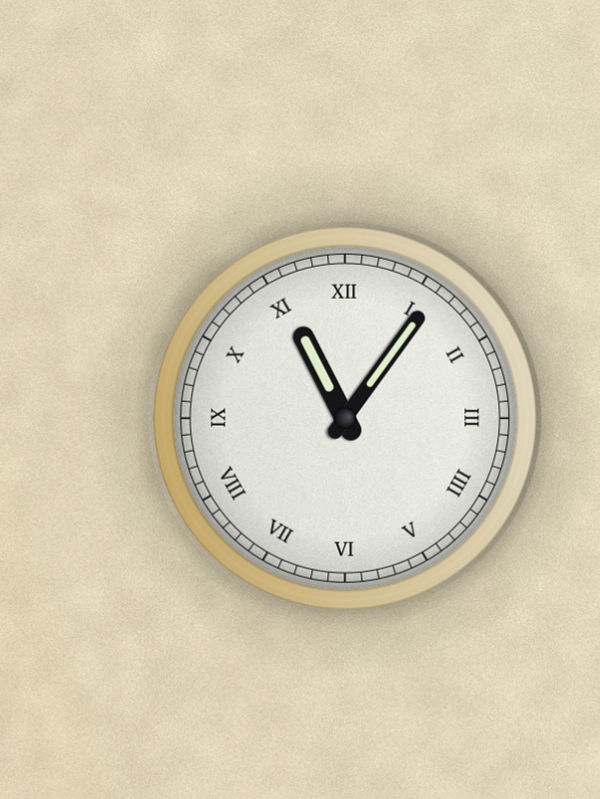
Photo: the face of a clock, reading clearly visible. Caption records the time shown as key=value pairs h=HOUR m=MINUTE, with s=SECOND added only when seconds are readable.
h=11 m=6
